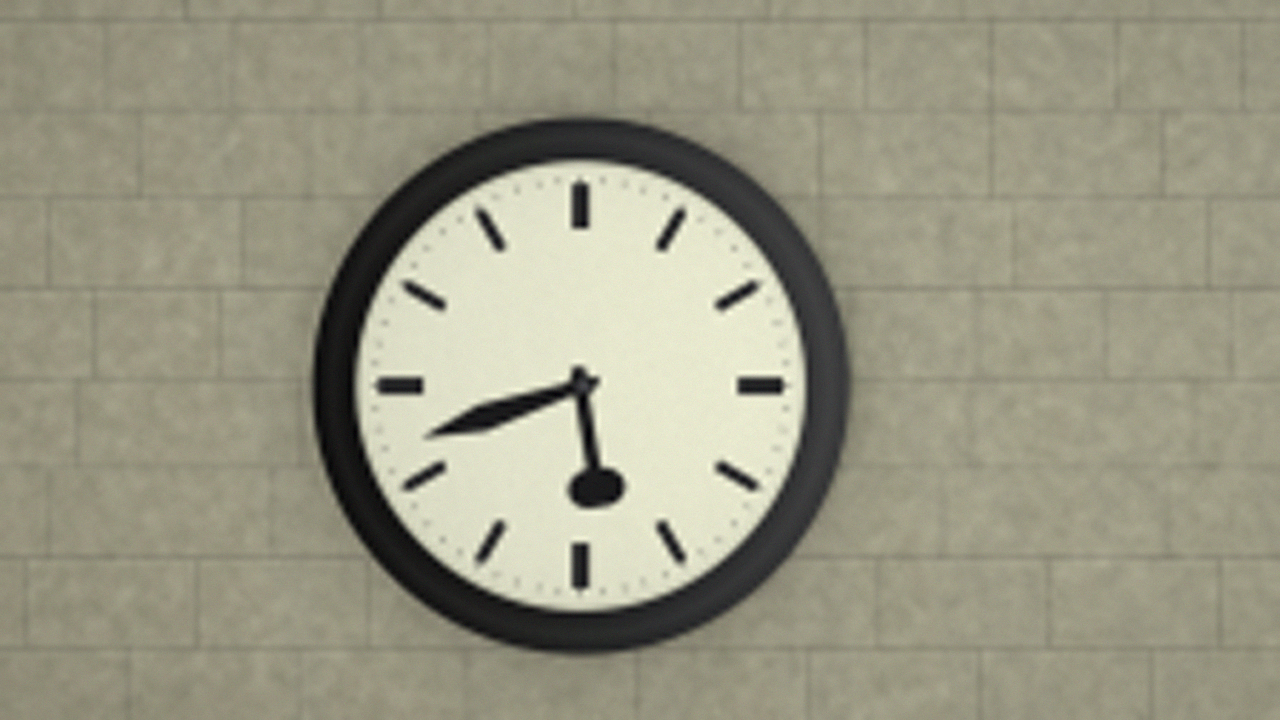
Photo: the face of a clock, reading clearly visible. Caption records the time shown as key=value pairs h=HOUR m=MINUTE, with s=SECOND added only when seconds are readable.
h=5 m=42
